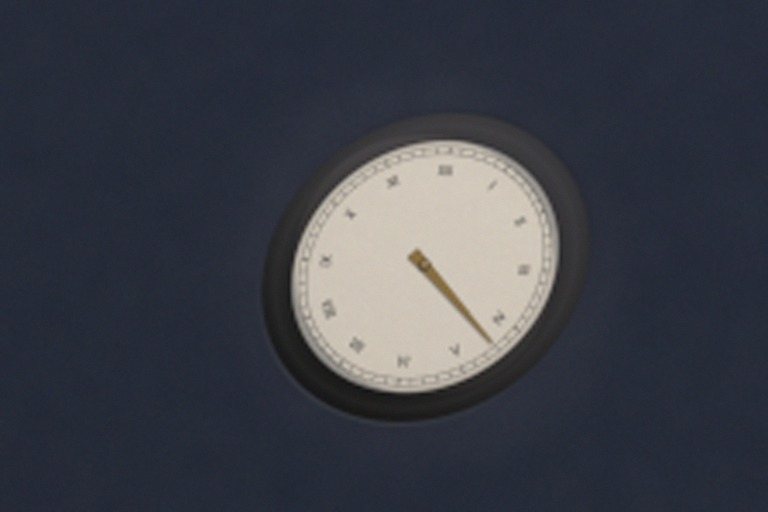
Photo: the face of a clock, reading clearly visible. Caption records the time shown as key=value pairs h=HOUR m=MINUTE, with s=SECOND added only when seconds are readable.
h=4 m=22
